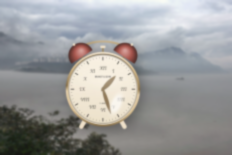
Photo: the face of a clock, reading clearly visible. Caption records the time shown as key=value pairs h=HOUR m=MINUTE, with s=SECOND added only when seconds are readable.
h=1 m=27
